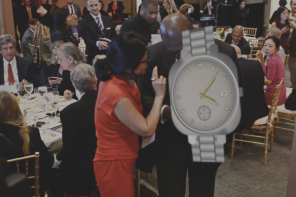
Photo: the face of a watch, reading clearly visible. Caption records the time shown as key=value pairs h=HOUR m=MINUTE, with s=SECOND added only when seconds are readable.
h=4 m=7
